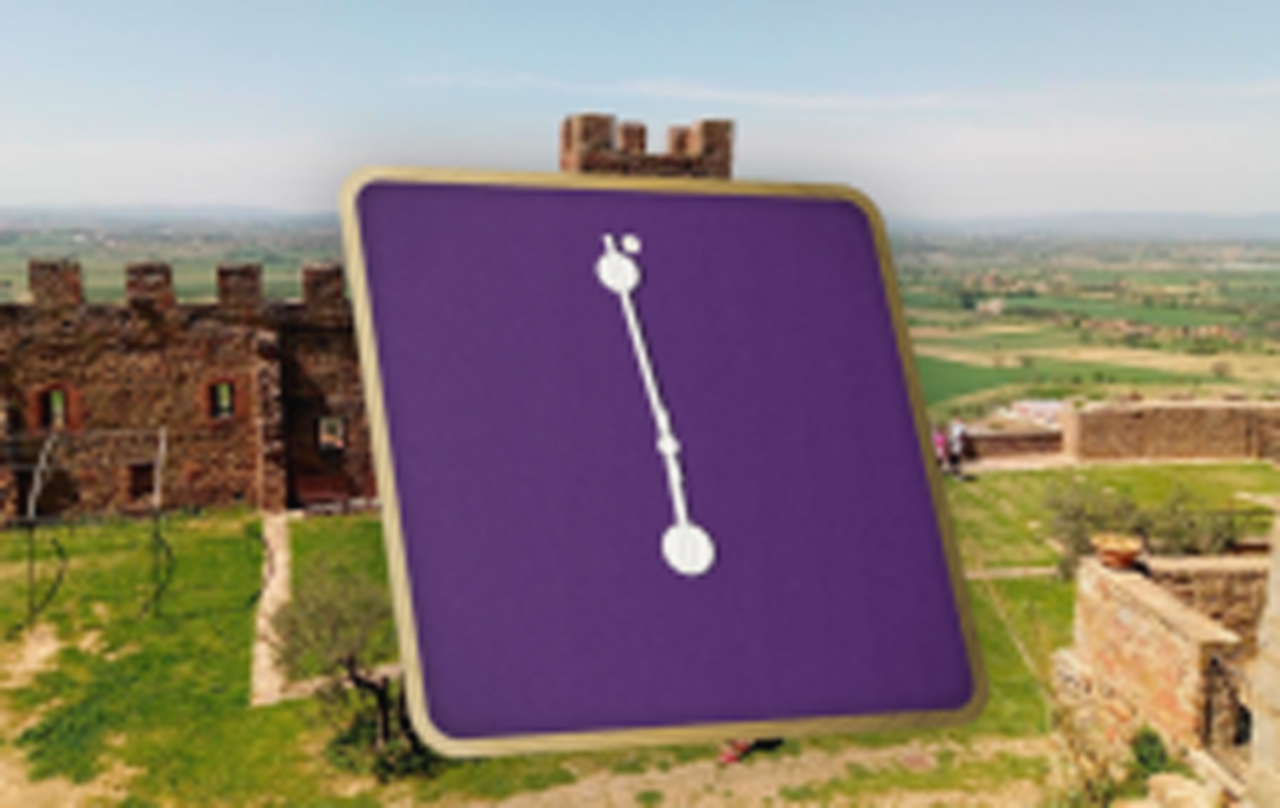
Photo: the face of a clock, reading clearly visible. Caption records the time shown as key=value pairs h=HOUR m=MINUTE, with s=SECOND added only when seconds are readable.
h=5 m=59
